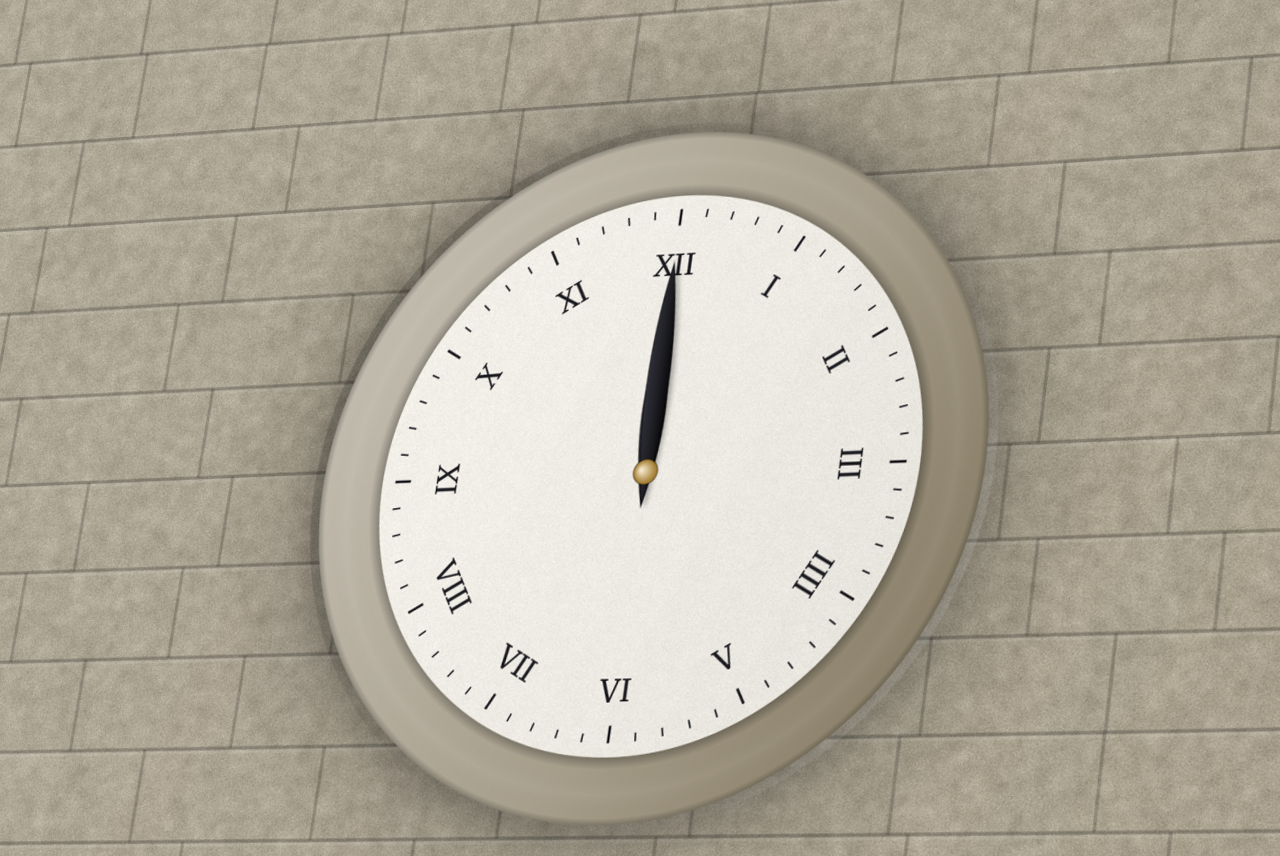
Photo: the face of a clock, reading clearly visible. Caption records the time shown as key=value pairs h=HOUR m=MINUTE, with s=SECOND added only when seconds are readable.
h=12 m=0
